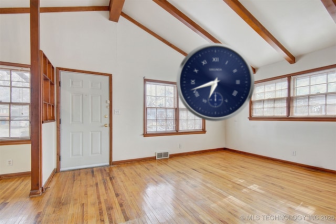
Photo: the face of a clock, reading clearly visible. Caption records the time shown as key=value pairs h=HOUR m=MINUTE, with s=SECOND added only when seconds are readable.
h=6 m=42
